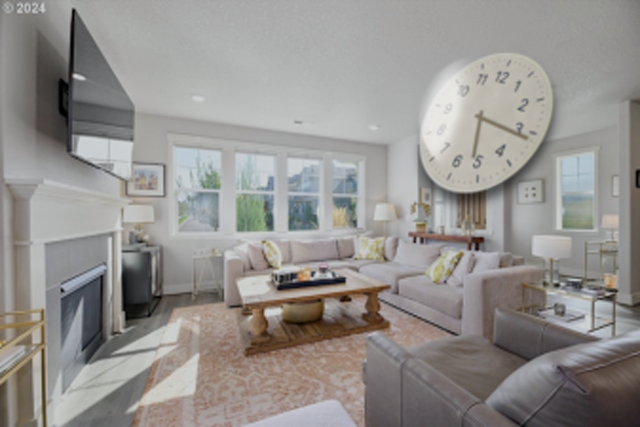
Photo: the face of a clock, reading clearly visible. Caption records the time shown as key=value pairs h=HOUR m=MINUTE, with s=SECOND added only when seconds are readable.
h=5 m=16
